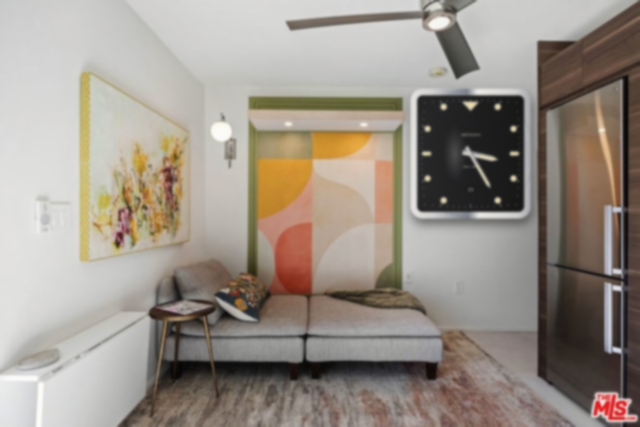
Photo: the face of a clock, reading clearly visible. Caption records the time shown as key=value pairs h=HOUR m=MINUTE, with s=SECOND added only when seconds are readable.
h=3 m=25
